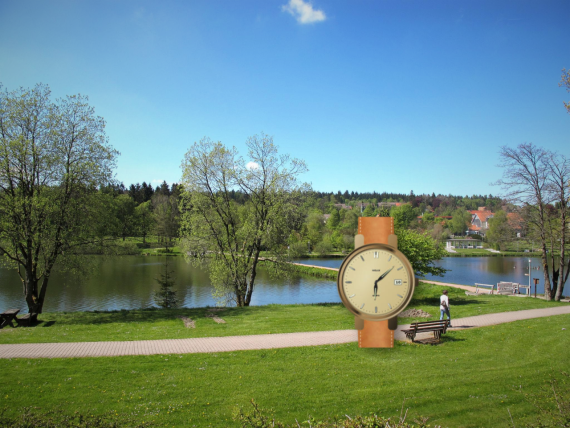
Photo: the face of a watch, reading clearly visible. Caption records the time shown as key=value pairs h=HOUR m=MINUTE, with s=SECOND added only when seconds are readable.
h=6 m=8
